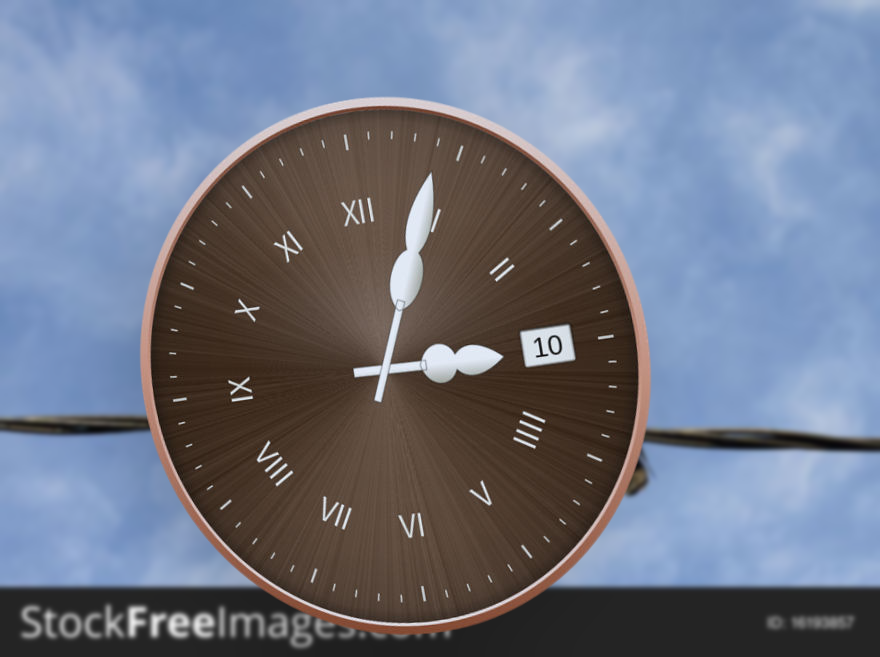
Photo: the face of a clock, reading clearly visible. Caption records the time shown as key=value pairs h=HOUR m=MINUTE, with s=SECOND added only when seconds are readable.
h=3 m=4
